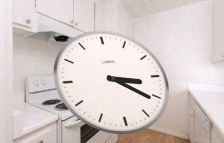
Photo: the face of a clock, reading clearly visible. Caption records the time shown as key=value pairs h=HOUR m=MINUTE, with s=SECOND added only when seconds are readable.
h=3 m=21
